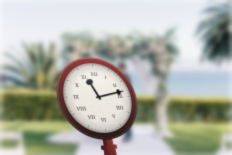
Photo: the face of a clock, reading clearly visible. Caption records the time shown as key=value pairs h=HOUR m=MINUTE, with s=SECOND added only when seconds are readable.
h=11 m=13
